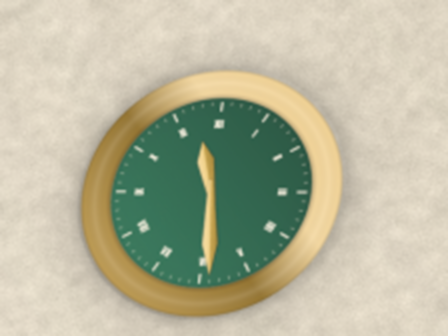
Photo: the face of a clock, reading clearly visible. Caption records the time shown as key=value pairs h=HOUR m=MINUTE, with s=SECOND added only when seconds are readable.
h=11 m=29
